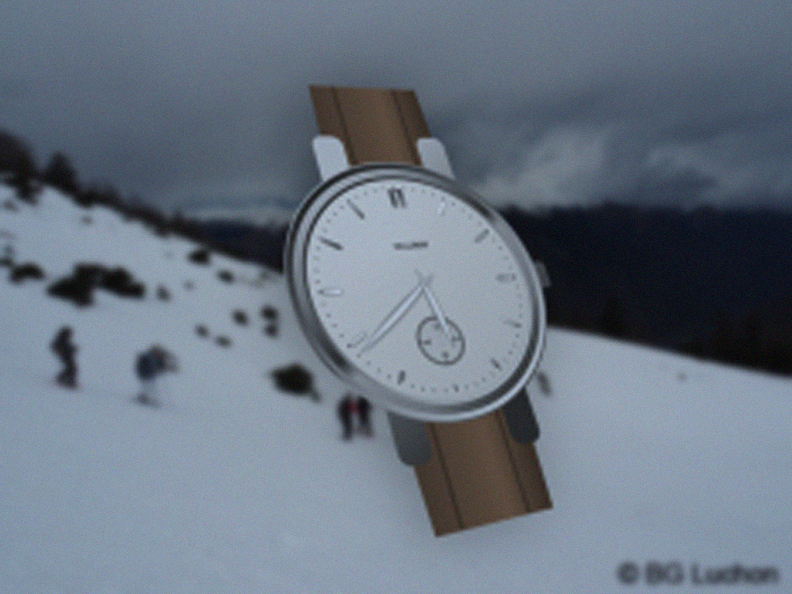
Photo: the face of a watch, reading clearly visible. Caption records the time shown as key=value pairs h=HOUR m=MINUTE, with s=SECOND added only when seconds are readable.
h=5 m=39
